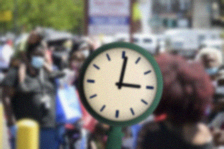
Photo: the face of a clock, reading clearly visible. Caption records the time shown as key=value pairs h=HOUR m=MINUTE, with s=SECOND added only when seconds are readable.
h=3 m=1
